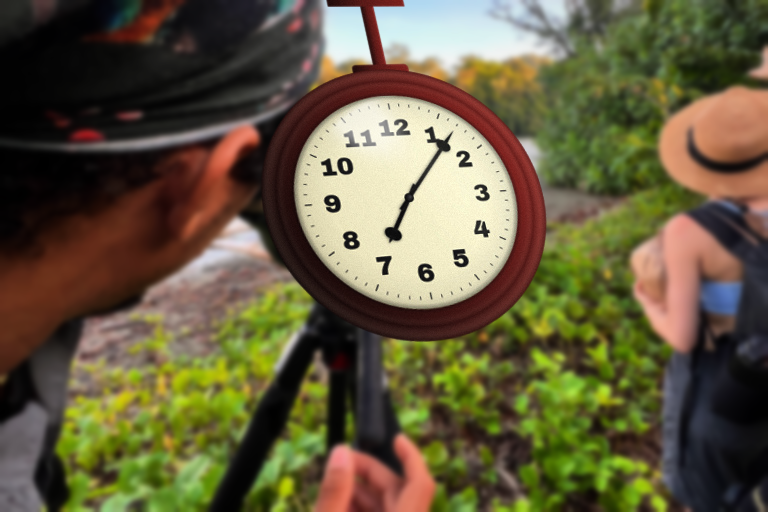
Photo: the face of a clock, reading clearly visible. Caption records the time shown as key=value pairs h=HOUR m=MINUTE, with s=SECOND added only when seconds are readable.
h=7 m=7
